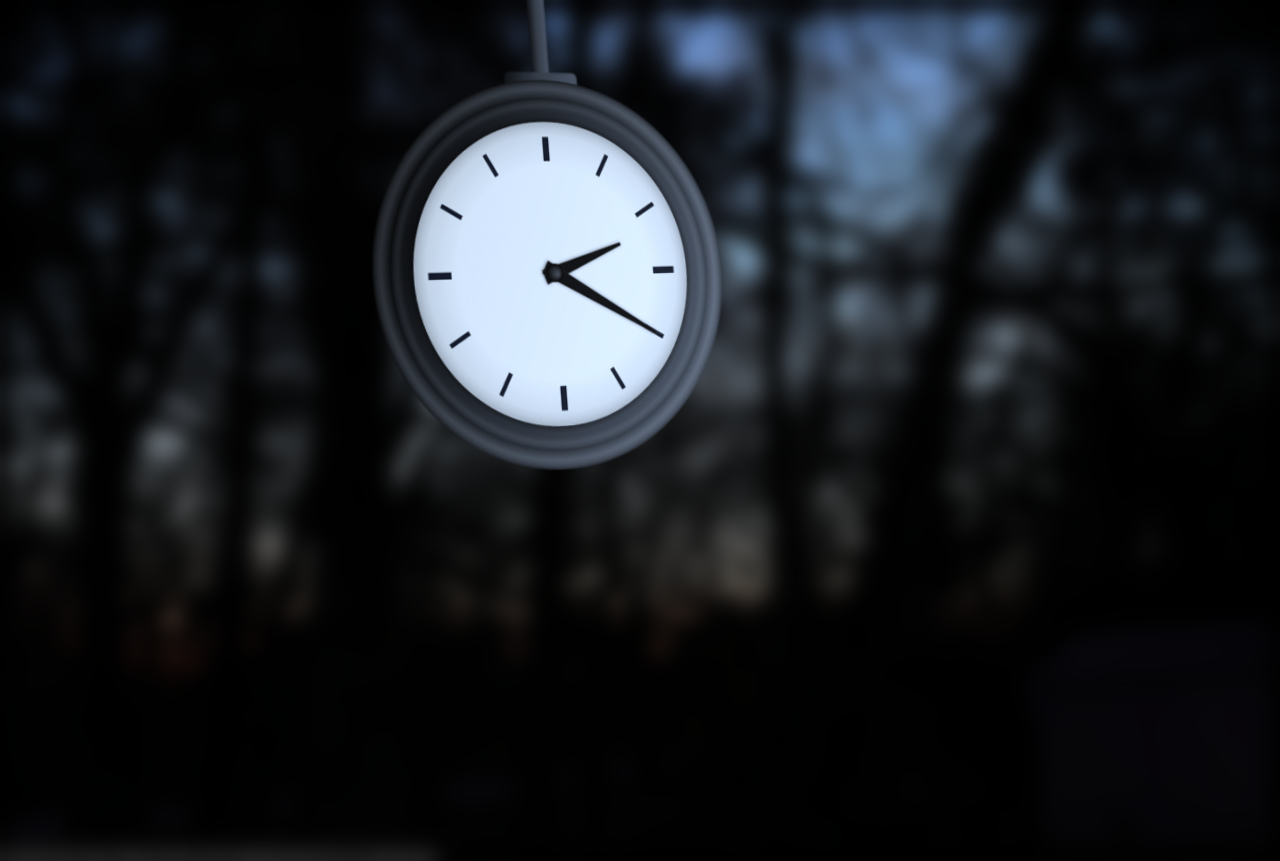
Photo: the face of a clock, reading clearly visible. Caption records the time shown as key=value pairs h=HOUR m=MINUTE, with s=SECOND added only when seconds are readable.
h=2 m=20
